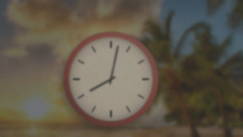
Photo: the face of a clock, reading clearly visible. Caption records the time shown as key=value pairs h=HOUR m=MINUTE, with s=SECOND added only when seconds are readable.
h=8 m=2
